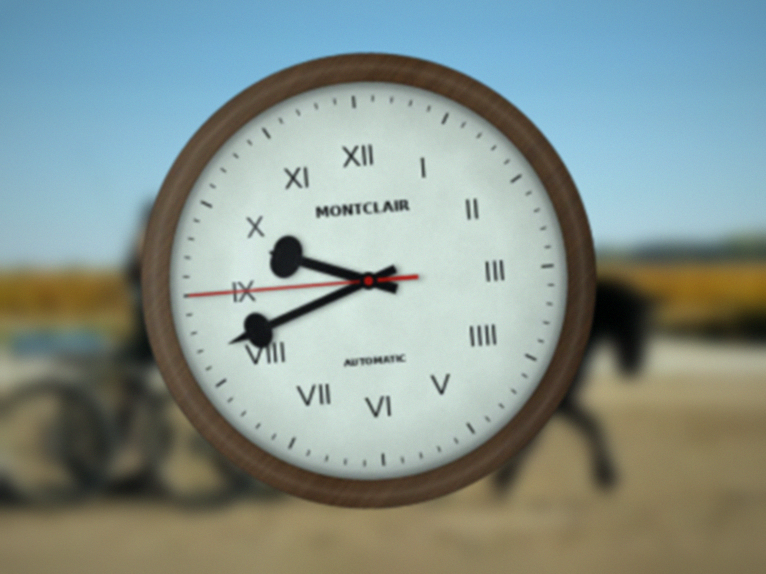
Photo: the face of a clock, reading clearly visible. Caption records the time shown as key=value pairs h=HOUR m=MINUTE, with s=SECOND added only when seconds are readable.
h=9 m=41 s=45
